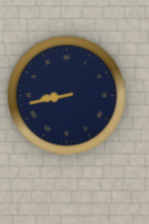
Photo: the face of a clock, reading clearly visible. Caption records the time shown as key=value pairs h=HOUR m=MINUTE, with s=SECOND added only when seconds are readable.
h=8 m=43
